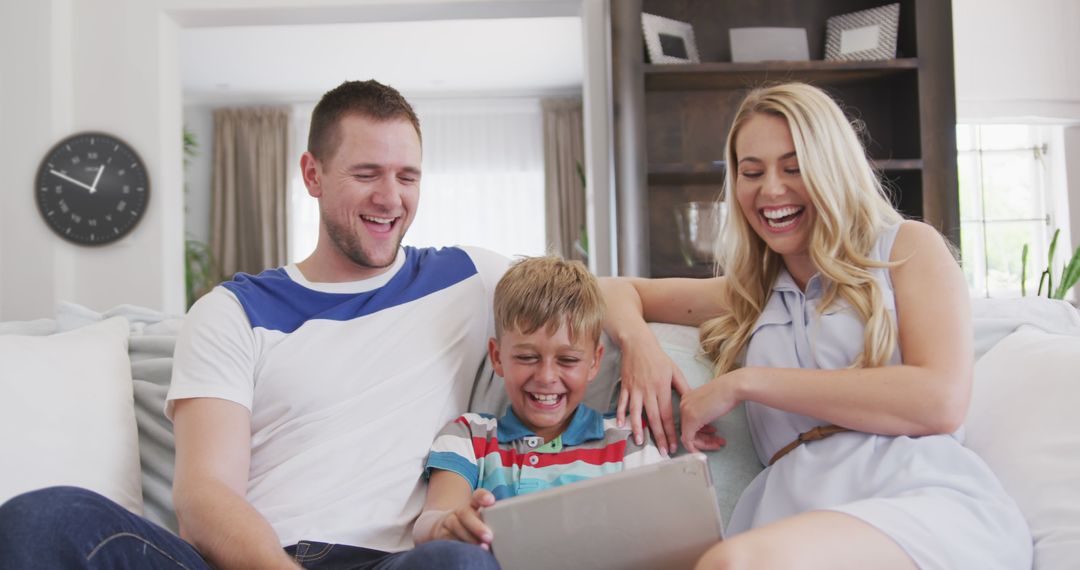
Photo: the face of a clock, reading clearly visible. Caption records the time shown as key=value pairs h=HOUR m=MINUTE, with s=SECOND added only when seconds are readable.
h=12 m=49
